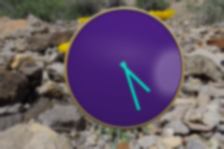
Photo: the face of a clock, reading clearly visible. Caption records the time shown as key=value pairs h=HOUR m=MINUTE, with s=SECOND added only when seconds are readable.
h=4 m=27
